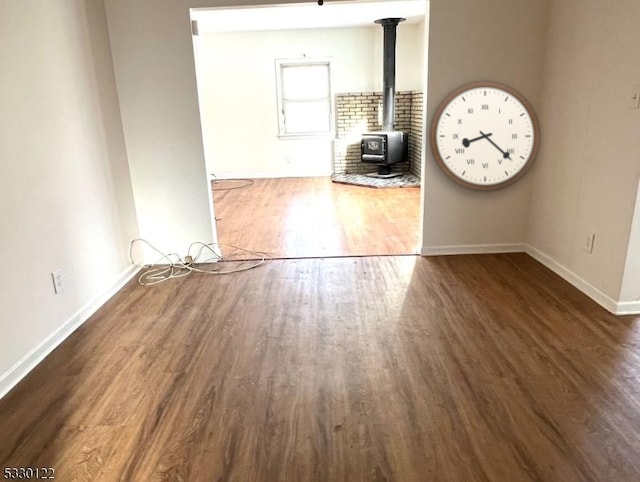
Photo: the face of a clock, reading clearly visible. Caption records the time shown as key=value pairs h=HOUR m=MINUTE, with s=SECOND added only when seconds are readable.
h=8 m=22
